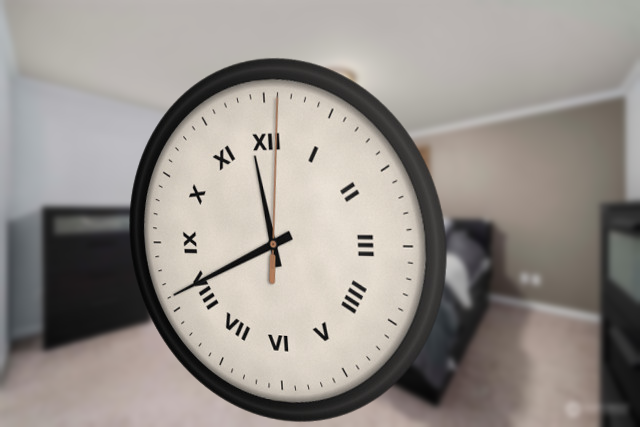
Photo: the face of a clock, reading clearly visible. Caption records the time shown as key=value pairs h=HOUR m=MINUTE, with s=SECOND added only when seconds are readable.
h=11 m=41 s=1
